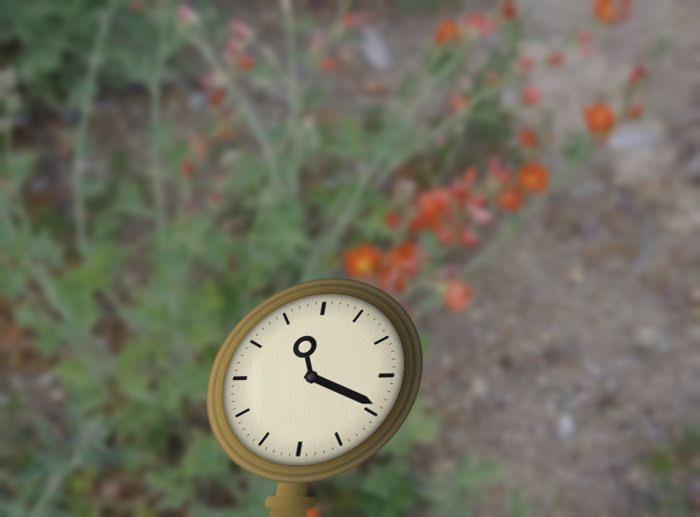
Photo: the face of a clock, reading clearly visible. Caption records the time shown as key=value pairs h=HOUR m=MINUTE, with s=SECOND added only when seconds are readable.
h=11 m=19
